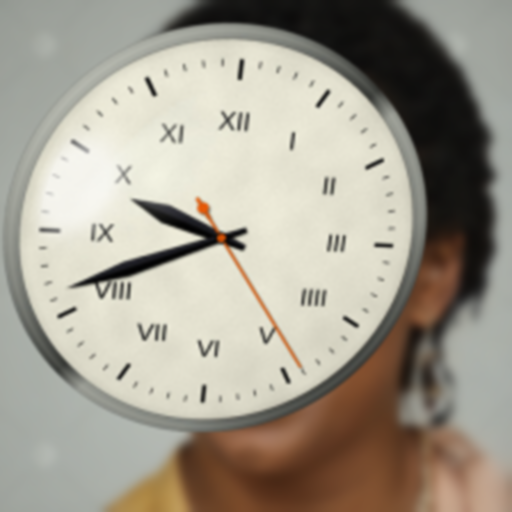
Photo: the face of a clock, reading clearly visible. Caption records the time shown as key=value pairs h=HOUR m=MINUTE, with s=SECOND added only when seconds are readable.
h=9 m=41 s=24
